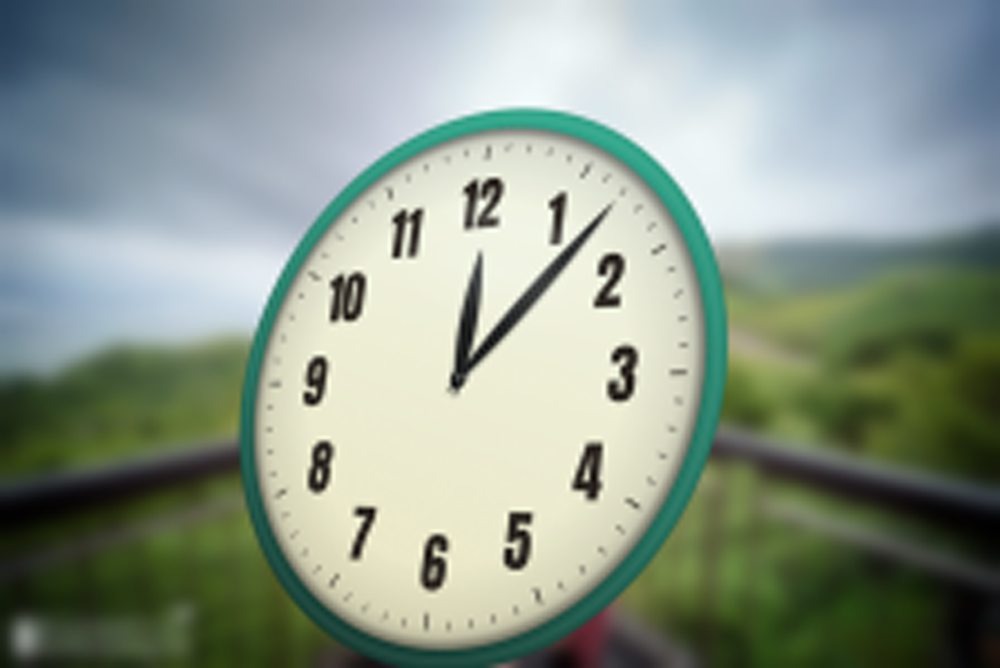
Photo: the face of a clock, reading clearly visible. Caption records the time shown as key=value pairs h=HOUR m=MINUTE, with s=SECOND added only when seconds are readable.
h=12 m=7
